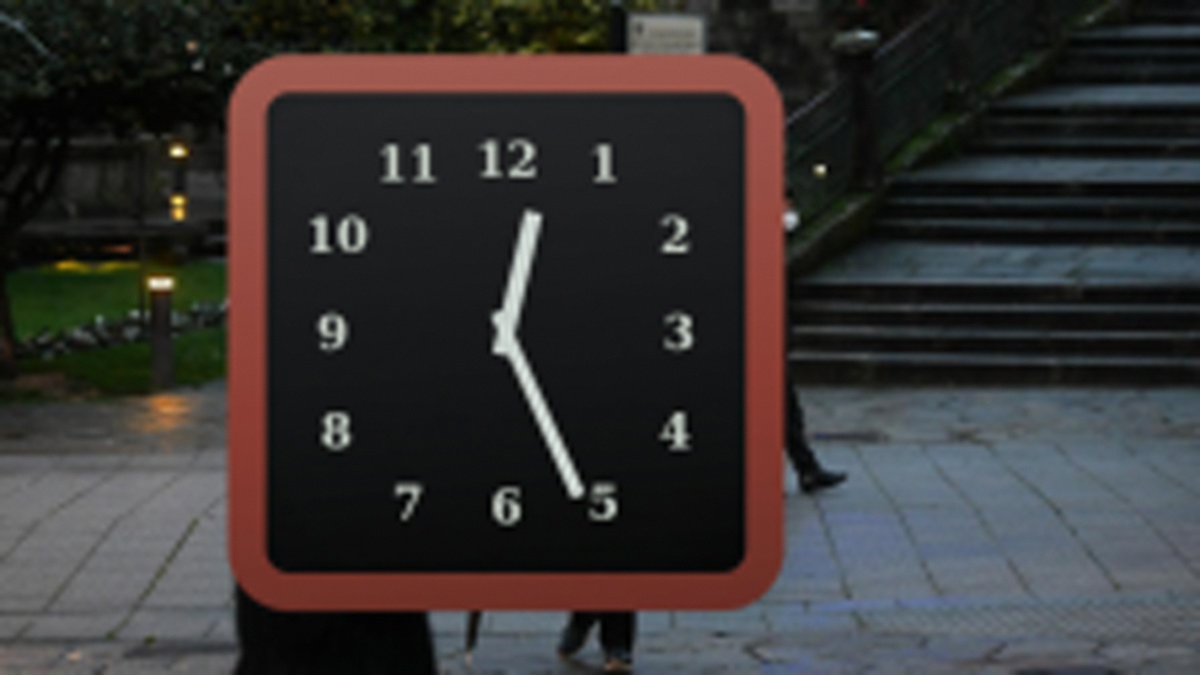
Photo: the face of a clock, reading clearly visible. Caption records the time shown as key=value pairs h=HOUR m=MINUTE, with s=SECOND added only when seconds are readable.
h=12 m=26
